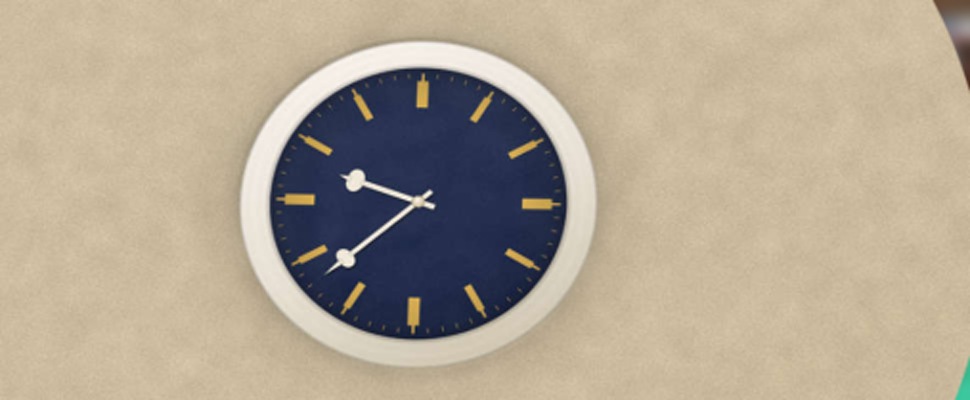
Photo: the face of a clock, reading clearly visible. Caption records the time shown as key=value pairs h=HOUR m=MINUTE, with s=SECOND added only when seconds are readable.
h=9 m=38
